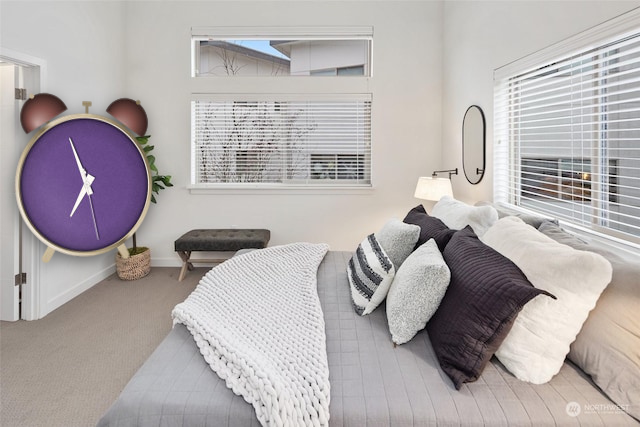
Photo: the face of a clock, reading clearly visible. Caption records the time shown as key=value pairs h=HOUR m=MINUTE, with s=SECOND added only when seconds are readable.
h=6 m=56 s=28
